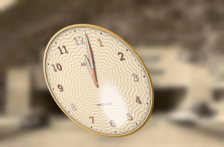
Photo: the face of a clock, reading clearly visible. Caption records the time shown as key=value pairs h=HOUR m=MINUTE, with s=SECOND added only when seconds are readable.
h=12 m=2
